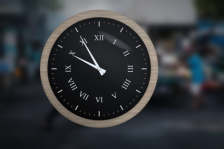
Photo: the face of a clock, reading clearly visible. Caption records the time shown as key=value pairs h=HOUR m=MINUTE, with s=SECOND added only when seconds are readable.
h=9 m=55
